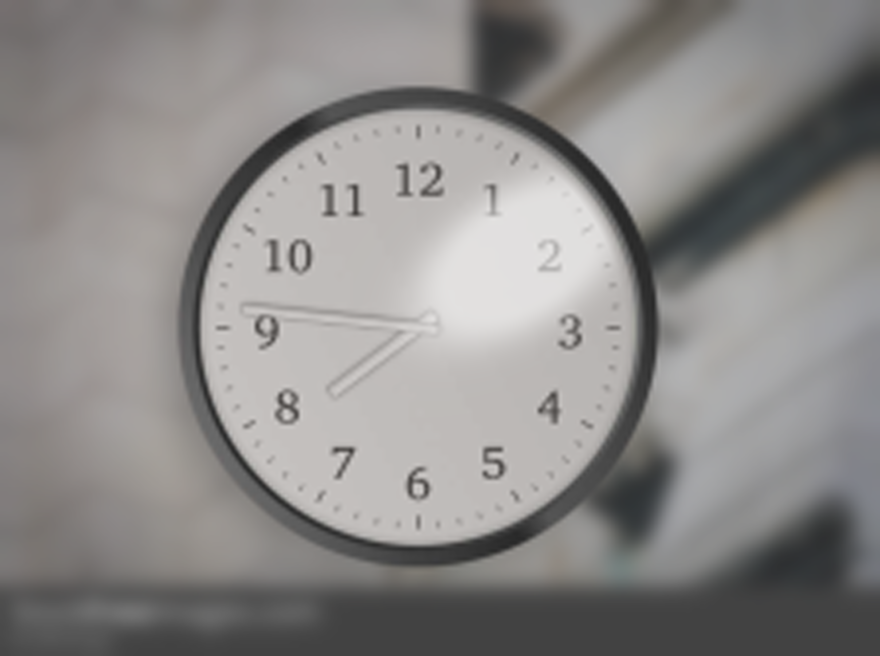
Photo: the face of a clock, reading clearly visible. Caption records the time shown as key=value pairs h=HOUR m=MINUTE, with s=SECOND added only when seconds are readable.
h=7 m=46
